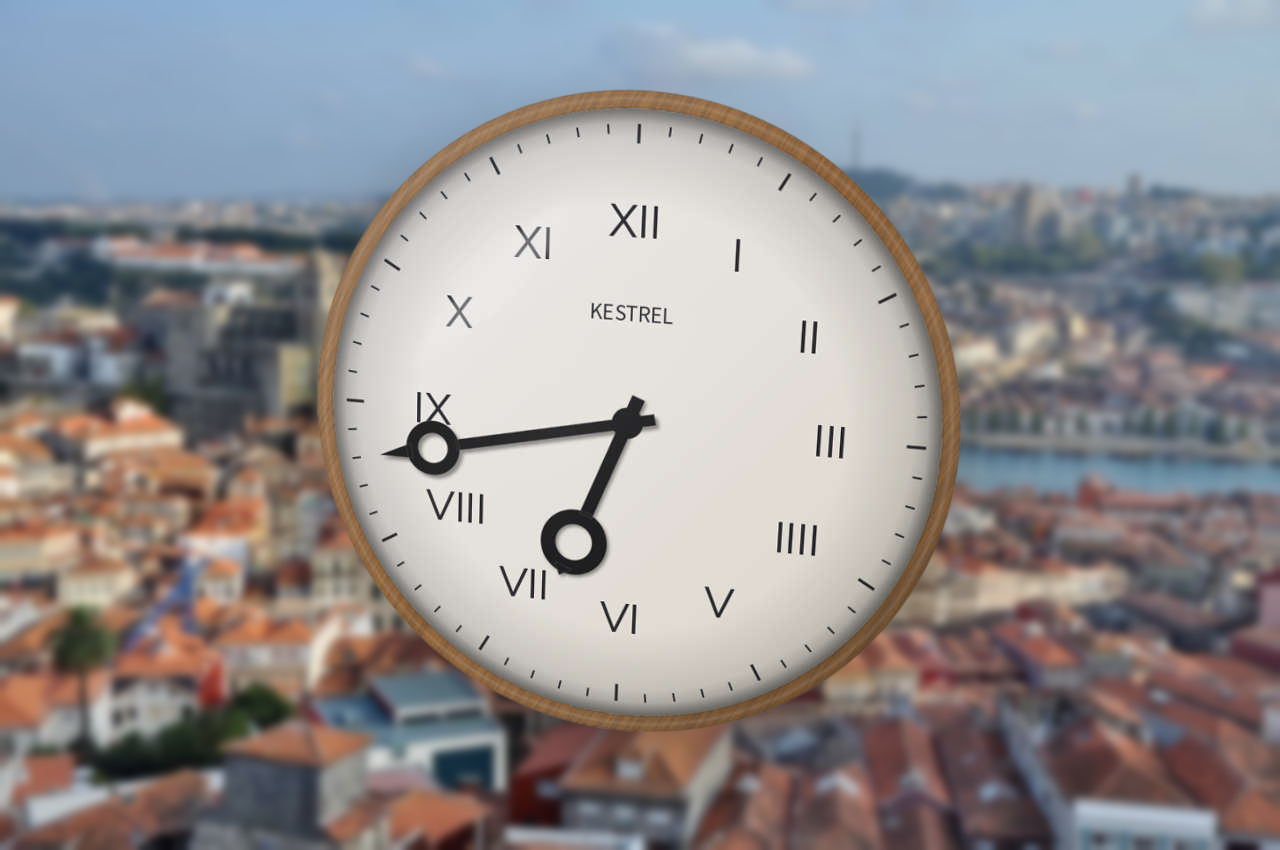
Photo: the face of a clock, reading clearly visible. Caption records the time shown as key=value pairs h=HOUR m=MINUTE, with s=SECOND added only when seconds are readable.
h=6 m=43
